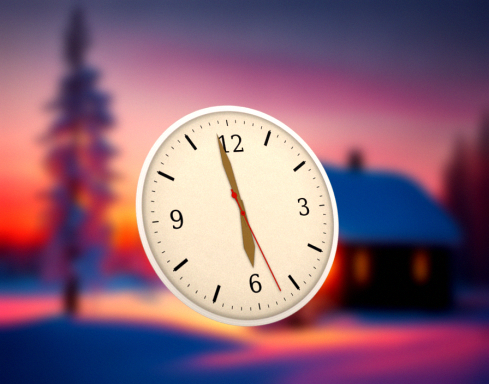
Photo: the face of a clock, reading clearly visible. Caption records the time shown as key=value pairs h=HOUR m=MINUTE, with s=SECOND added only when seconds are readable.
h=5 m=58 s=27
